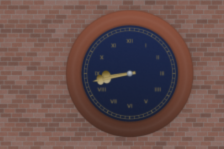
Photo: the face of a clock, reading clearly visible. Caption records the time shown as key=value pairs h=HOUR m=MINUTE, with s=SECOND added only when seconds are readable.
h=8 m=43
